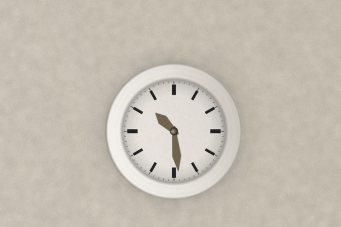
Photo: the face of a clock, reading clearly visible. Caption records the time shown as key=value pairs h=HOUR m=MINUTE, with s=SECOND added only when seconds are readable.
h=10 m=29
